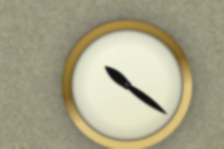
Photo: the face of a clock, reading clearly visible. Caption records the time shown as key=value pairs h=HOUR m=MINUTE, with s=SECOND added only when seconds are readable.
h=10 m=21
